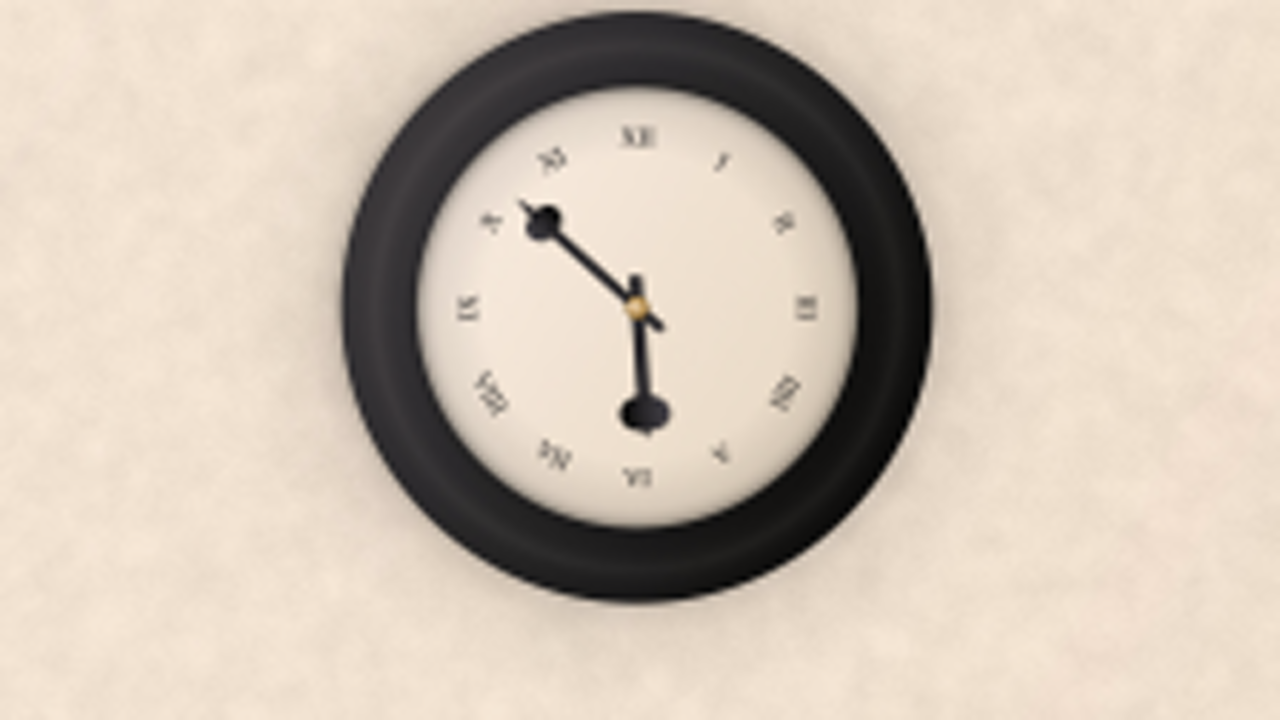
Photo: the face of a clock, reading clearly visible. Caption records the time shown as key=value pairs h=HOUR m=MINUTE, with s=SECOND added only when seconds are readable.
h=5 m=52
